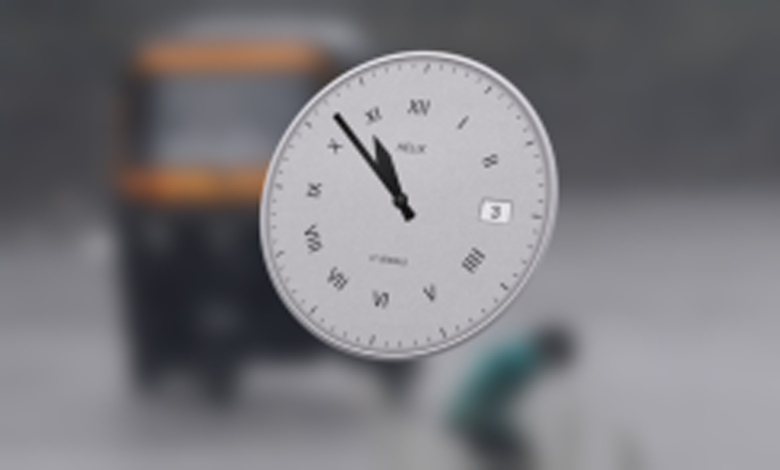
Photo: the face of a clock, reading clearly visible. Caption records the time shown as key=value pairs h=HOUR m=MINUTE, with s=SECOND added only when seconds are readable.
h=10 m=52
